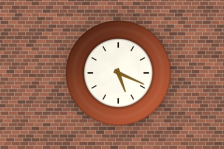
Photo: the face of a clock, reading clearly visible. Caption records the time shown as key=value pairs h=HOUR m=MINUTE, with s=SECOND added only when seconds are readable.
h=5 m=19
